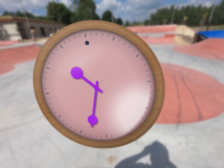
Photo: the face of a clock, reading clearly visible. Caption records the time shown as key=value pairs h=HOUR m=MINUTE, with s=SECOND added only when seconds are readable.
h=10 m=33
